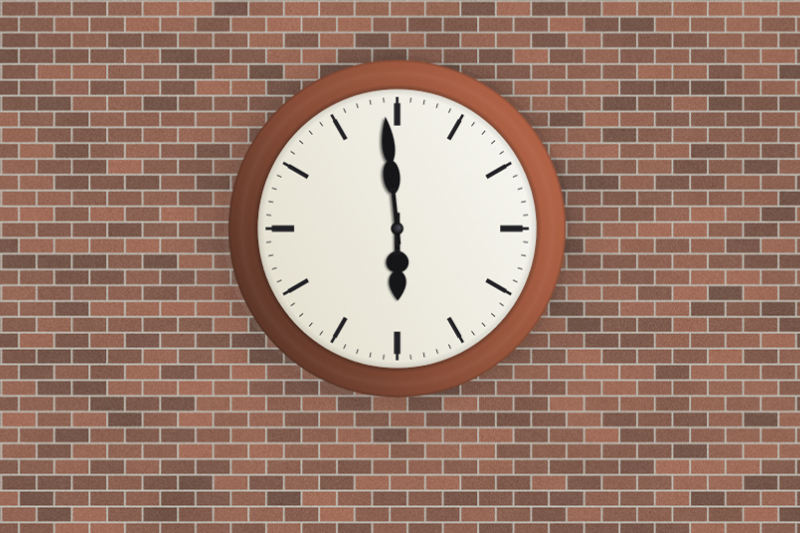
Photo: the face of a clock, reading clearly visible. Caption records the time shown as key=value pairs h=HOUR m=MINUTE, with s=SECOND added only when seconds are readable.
h=5 m=59
